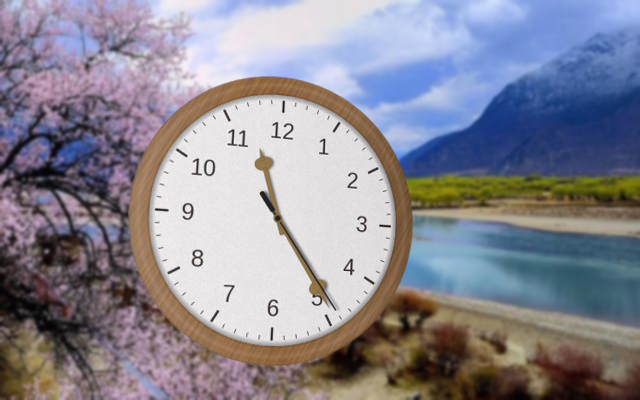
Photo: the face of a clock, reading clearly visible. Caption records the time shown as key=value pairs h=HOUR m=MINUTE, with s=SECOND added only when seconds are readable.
h=11 m=24 s=24
